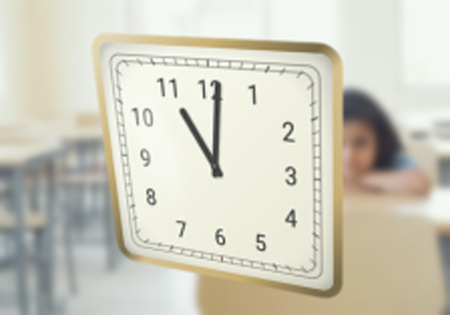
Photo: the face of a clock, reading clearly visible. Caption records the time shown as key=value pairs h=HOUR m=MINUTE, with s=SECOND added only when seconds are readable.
h=11 m=1
